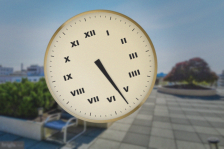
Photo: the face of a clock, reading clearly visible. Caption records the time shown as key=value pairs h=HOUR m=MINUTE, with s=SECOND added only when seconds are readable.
h=5 m=27
